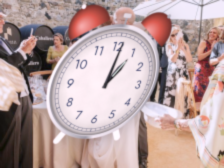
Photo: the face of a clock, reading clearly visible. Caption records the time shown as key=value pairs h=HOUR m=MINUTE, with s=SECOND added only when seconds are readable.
h=1 m=1
